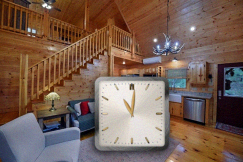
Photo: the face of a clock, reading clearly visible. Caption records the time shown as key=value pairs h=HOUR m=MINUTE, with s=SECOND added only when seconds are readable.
h=11 m=1
